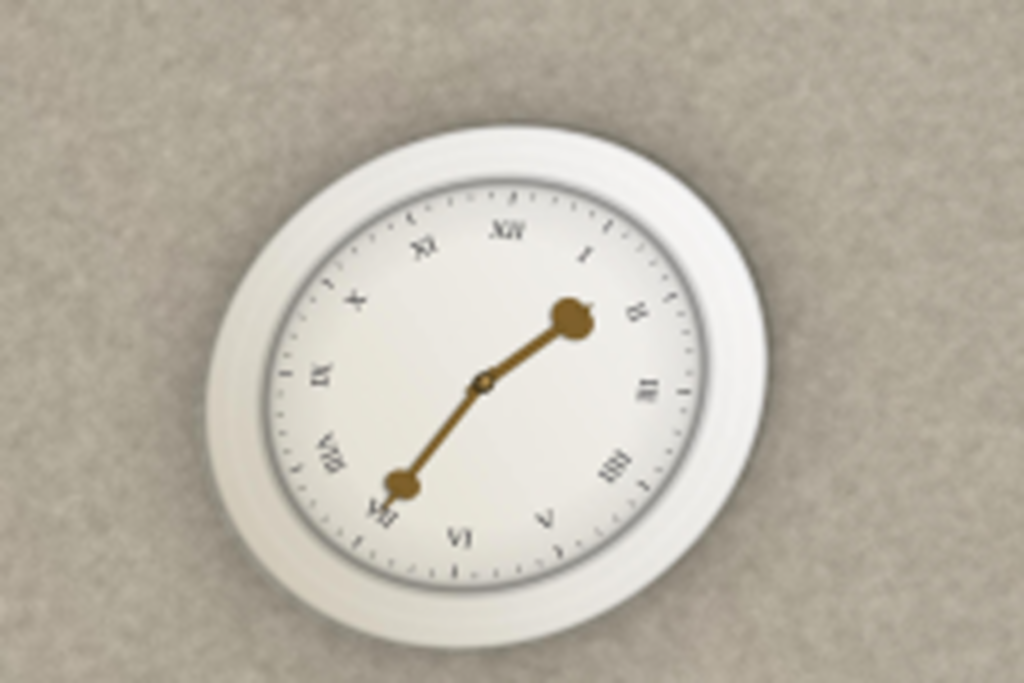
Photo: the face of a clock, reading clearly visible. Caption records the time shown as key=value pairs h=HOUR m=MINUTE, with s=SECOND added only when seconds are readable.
h=1 m=35
